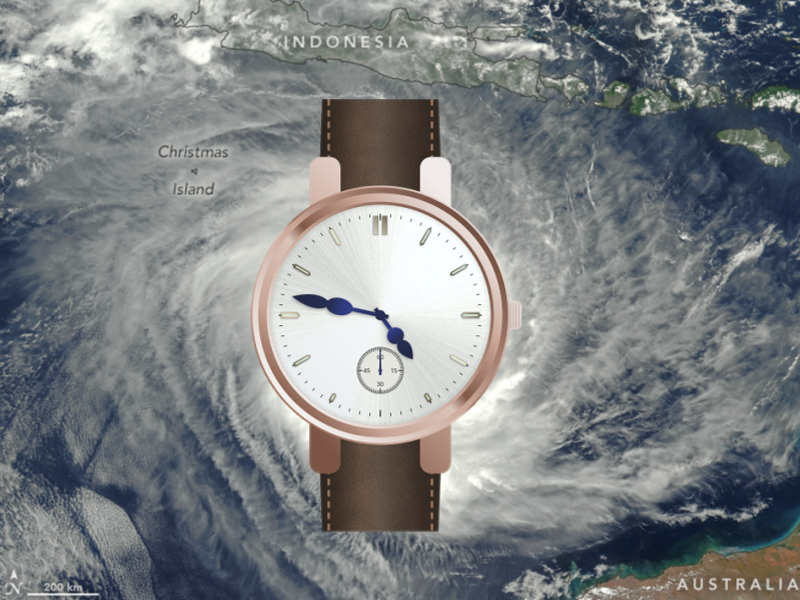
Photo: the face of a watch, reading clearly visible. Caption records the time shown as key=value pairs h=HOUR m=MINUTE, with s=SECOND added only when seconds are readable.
h=4 m=47
